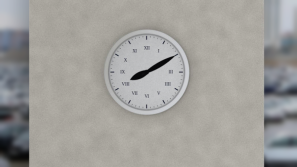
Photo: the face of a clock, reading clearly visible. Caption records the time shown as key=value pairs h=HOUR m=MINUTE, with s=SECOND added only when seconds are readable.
h=8 m=10
